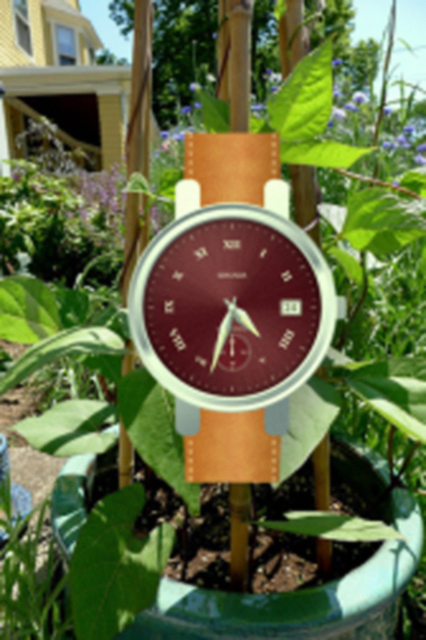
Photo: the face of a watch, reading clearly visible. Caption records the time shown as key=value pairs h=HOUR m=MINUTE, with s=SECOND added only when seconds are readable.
h=4 m=33
